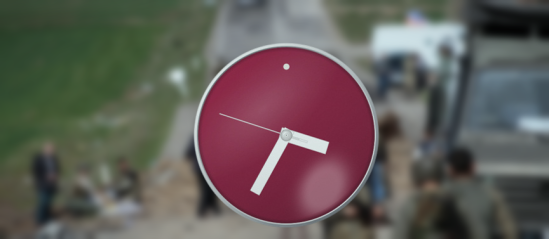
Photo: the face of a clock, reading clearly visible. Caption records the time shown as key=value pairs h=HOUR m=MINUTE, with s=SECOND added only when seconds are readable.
h=3 m=34 s=48
